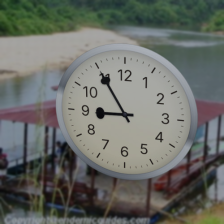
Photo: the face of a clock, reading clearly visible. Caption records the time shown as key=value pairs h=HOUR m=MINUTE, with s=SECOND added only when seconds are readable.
h=8 m=55
